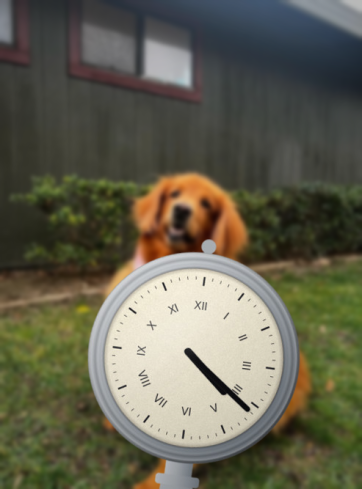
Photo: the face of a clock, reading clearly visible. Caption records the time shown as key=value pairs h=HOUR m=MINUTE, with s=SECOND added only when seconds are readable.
h=4 m=21
